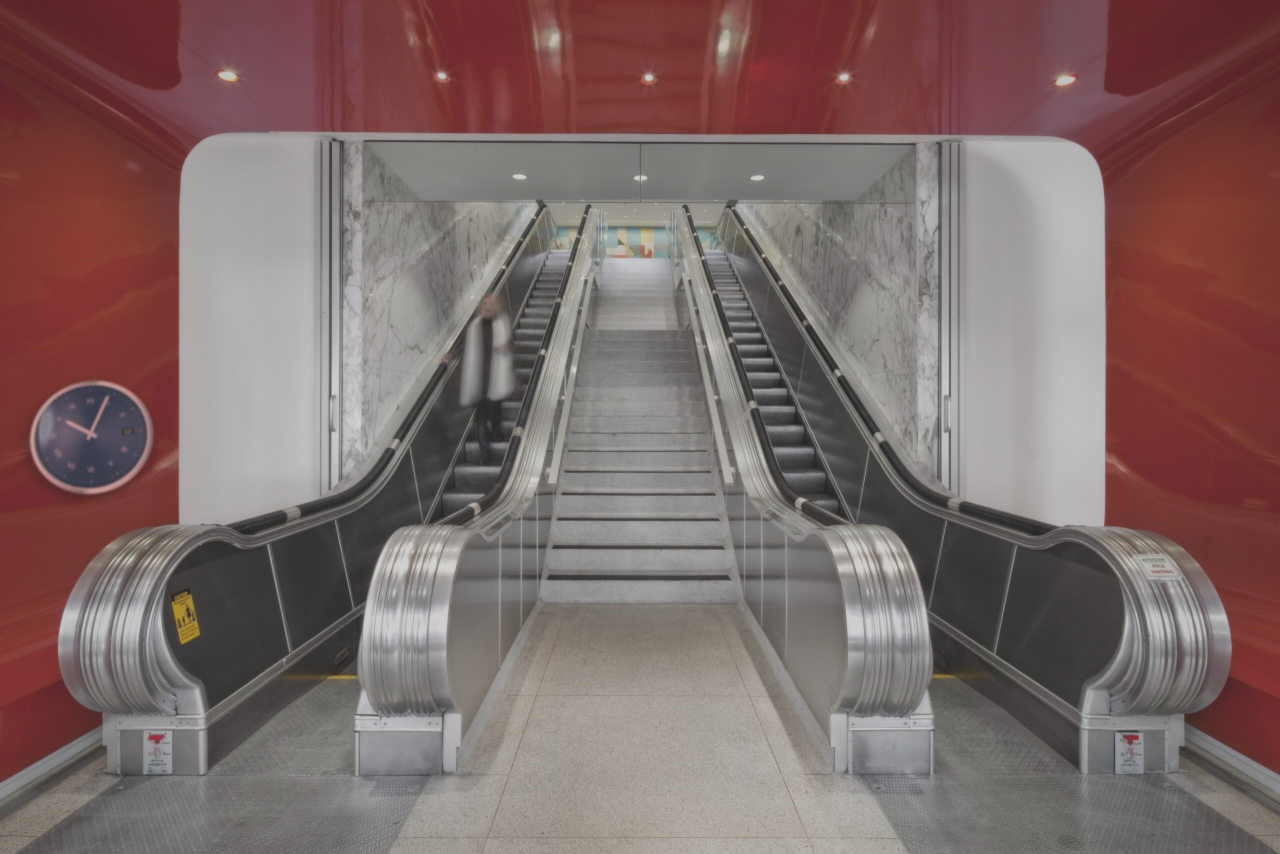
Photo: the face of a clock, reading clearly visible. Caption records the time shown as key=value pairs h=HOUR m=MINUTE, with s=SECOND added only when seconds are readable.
h=10 m=4
